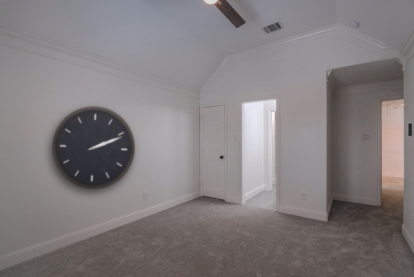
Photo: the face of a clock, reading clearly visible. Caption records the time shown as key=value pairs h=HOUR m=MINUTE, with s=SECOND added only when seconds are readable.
h=2 m=11
